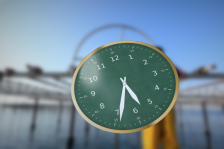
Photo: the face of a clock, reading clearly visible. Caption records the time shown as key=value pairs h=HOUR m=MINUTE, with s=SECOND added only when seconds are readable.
h=5 m=34
